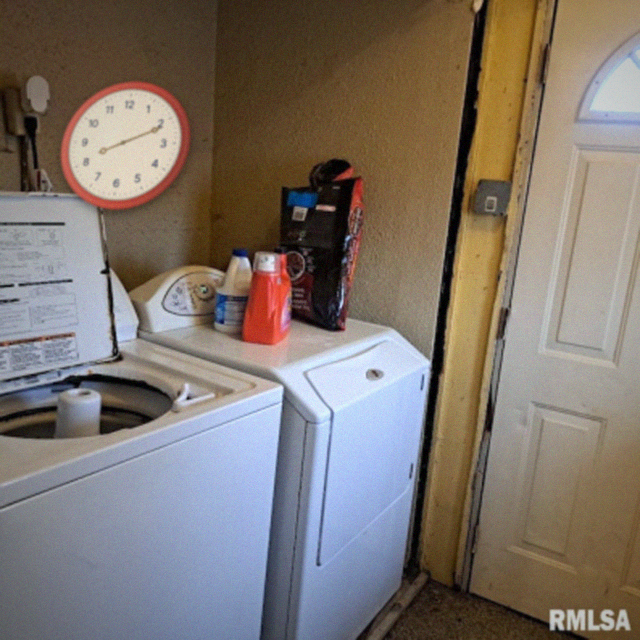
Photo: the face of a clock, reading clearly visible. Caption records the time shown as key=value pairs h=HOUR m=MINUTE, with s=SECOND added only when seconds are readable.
h=8 m=11
